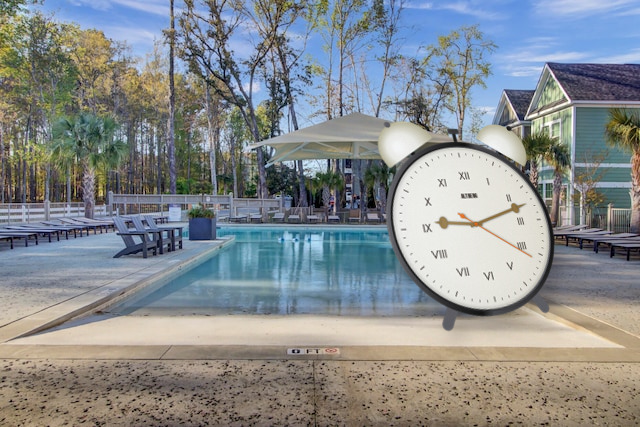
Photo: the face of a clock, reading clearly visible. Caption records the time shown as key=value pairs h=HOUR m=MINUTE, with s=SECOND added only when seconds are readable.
h=9 m=12 s=21
